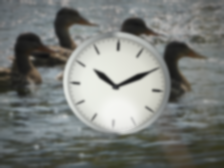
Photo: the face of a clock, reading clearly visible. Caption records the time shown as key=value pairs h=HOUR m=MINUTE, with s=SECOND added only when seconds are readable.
h=10 m=10
